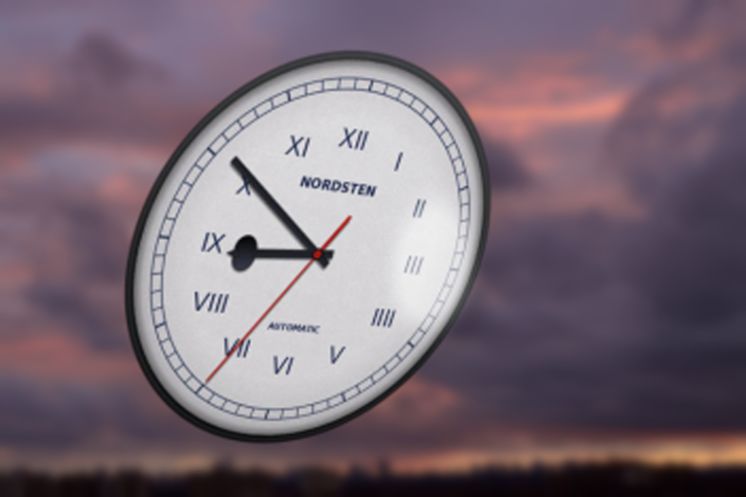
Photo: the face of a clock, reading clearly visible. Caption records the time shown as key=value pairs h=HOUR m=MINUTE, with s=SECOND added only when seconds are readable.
h=8 m=50 s=35
